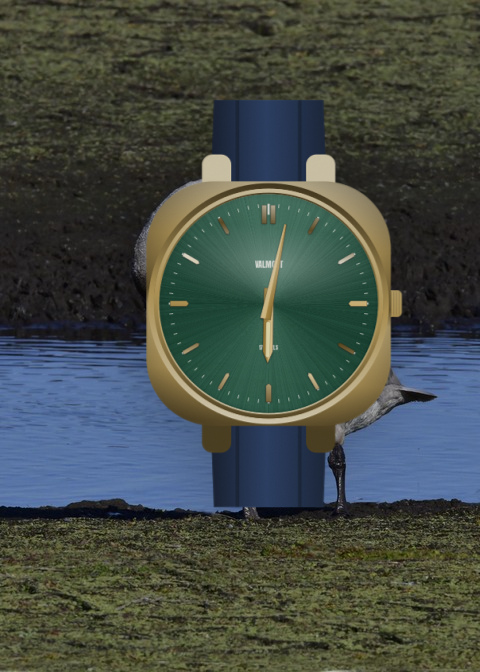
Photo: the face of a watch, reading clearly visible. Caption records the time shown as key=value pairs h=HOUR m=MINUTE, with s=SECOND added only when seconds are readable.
h=6 m=2
